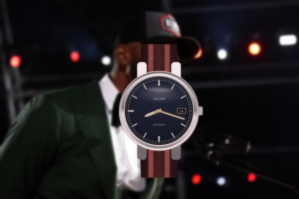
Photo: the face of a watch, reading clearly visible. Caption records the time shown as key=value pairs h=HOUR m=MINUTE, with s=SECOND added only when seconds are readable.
h=8 m=18
